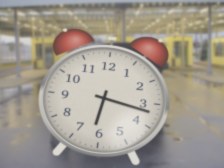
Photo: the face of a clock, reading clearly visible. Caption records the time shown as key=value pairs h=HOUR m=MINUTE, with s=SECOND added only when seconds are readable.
h=6 m=17
